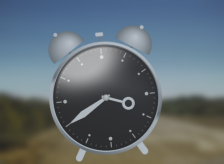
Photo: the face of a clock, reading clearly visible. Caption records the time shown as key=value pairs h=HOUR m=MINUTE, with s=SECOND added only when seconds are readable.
h=3 m=40
